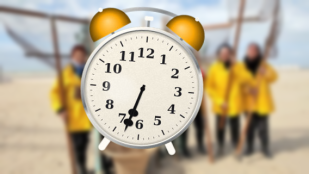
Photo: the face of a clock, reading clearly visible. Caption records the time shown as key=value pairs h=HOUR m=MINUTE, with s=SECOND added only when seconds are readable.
h=6 m=33
